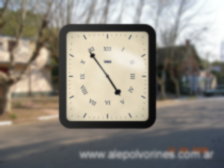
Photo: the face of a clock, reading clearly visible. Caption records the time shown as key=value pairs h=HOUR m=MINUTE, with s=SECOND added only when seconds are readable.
h=4 m=54
